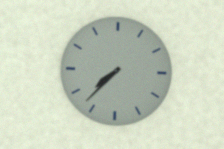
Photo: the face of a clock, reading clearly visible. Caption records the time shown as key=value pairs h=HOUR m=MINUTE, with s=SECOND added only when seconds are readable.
h=7 m=37
